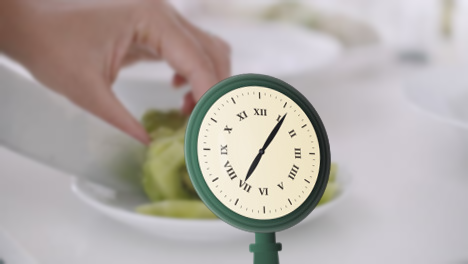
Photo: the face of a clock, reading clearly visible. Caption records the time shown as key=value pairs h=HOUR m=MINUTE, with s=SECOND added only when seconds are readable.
h=7 m=6
